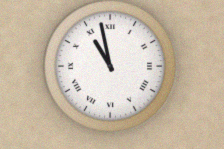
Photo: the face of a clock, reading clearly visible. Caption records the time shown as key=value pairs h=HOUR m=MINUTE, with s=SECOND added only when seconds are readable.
h=10 m=58
